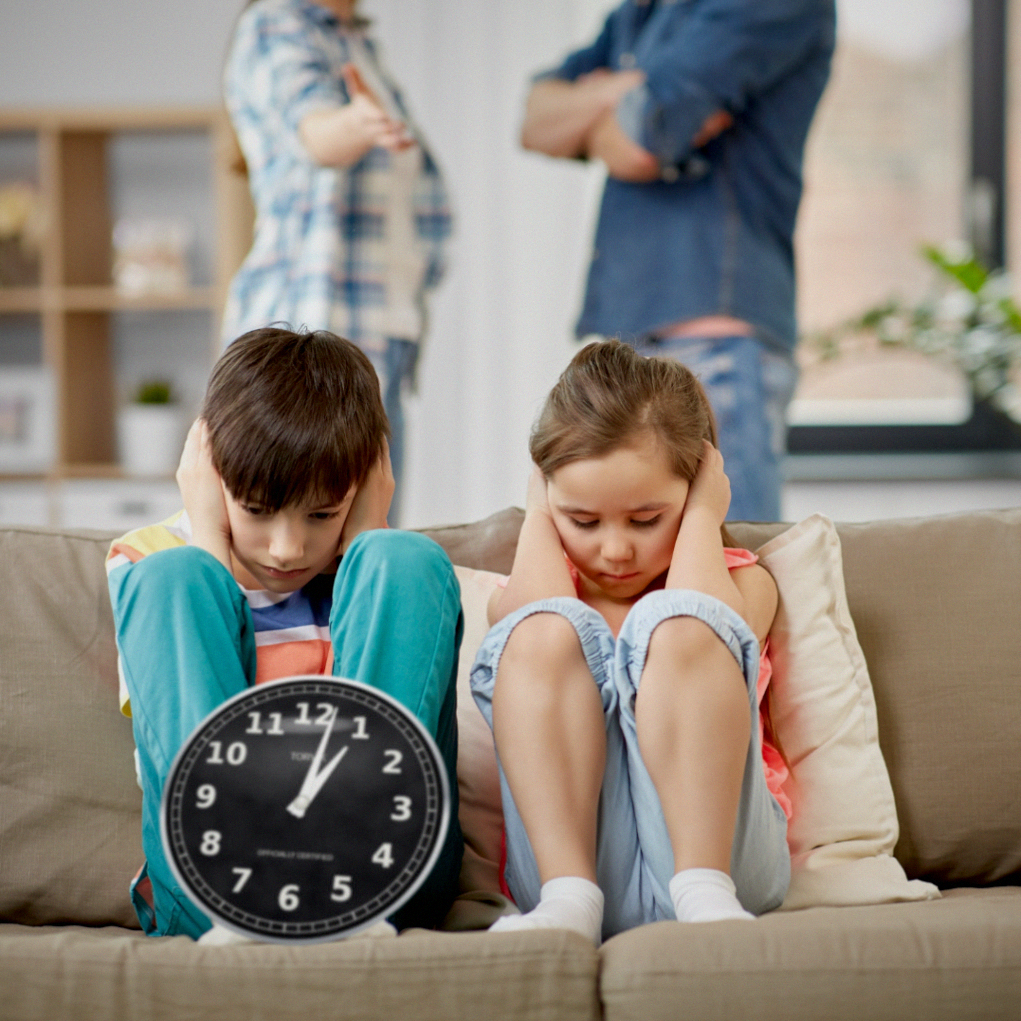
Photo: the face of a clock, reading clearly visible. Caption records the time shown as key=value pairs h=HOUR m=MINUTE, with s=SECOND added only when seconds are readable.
h=1 m=2
